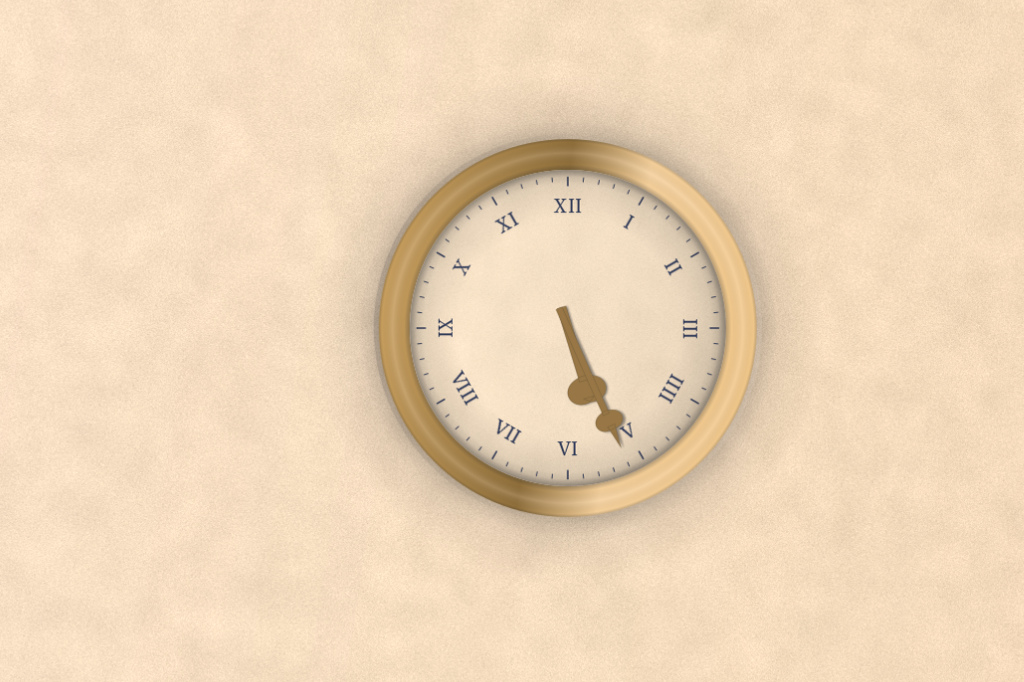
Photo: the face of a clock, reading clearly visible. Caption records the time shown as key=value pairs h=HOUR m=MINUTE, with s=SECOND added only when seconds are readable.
h=5 m=26
